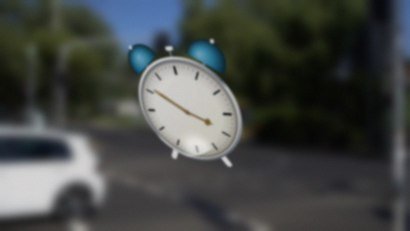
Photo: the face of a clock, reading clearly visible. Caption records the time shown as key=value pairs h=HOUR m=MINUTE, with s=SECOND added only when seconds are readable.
h=3 m=51
